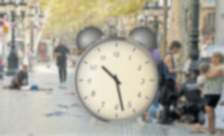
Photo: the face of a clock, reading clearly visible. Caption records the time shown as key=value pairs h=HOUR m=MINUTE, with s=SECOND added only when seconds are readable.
h=10 m=28
